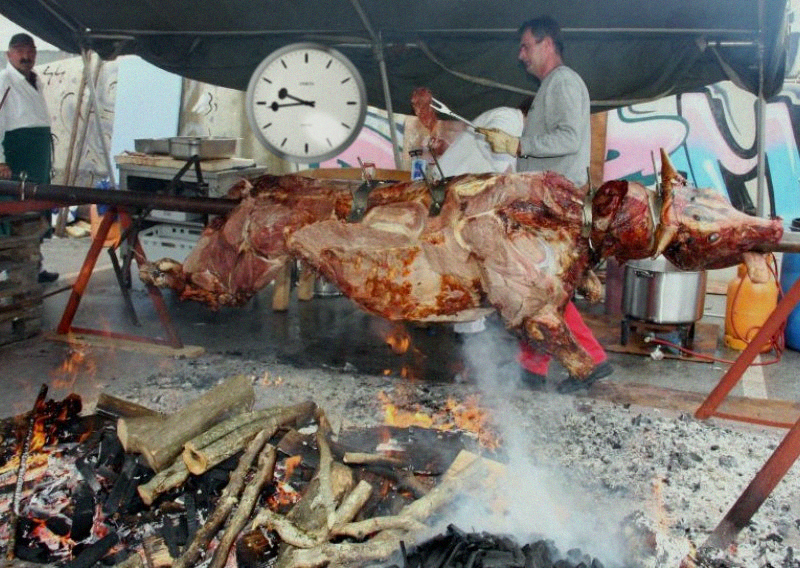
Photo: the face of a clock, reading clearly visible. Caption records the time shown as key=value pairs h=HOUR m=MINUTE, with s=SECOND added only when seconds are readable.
h=9 m=44
